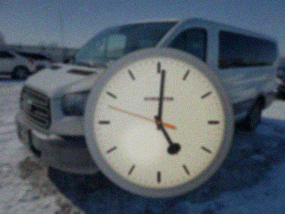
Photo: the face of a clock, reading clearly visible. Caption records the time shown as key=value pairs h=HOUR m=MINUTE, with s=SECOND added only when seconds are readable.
h=5 m=0 s=48
